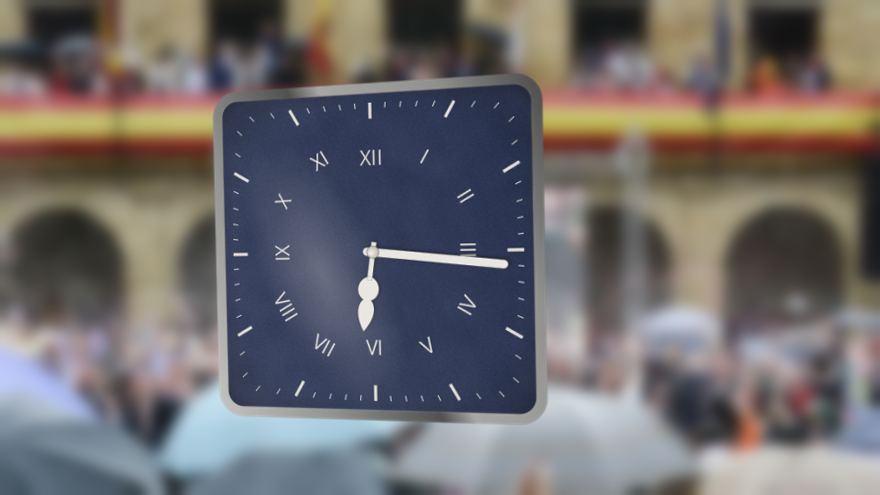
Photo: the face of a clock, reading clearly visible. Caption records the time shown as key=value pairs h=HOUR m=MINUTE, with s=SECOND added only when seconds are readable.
h=6 m=16
